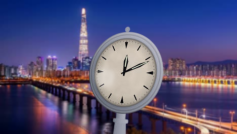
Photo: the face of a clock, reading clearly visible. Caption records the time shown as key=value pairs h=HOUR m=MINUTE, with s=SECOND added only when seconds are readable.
h=12 m=11
